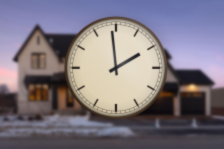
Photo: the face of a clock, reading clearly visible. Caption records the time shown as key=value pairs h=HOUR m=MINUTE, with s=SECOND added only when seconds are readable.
h=1 m=59
